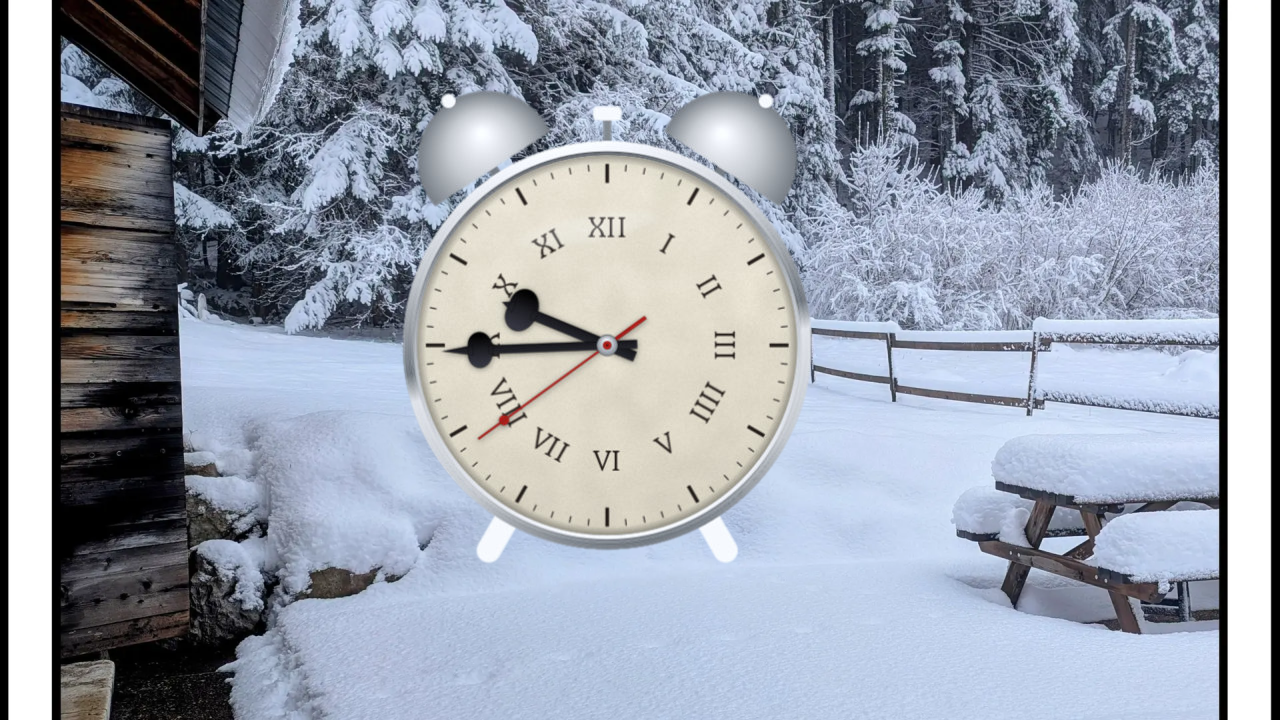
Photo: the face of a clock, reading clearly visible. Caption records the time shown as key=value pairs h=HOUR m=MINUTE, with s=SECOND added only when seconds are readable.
h=9 m=44 s=39
